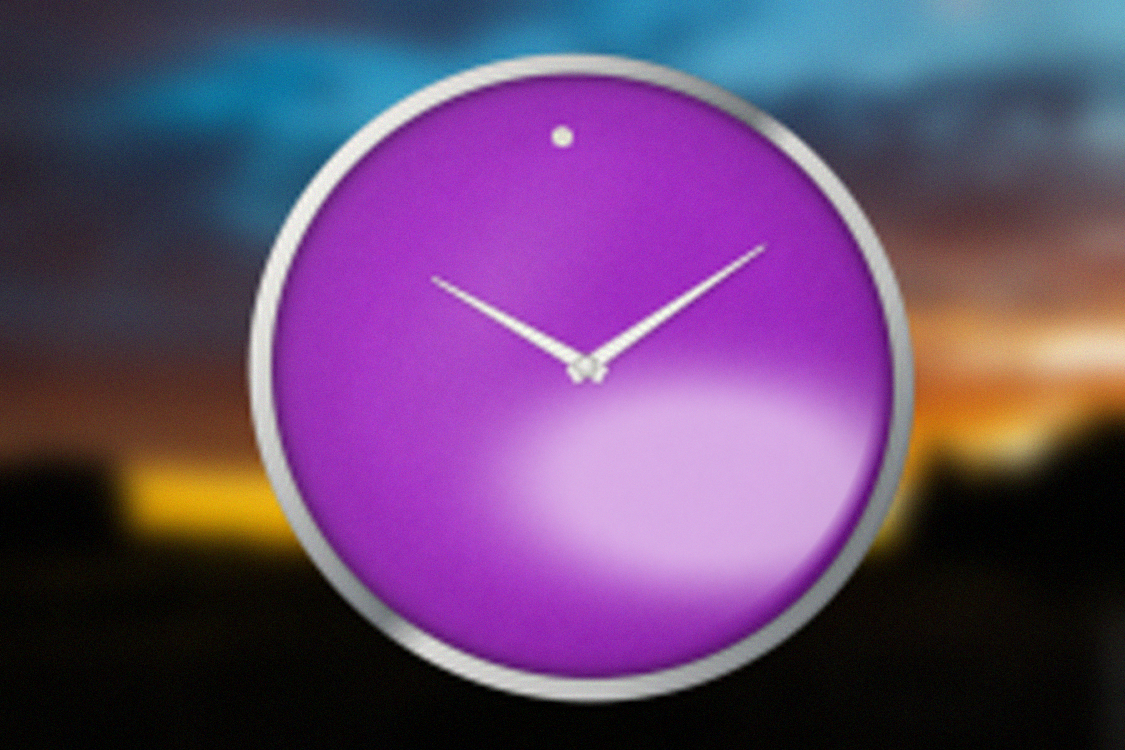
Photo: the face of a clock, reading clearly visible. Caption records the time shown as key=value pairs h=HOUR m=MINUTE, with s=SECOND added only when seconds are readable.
h=10 m=10
